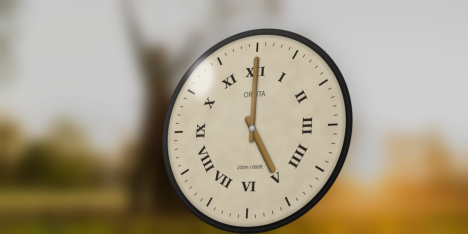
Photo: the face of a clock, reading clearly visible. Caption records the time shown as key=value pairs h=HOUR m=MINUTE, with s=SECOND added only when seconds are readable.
h=5 m=0
